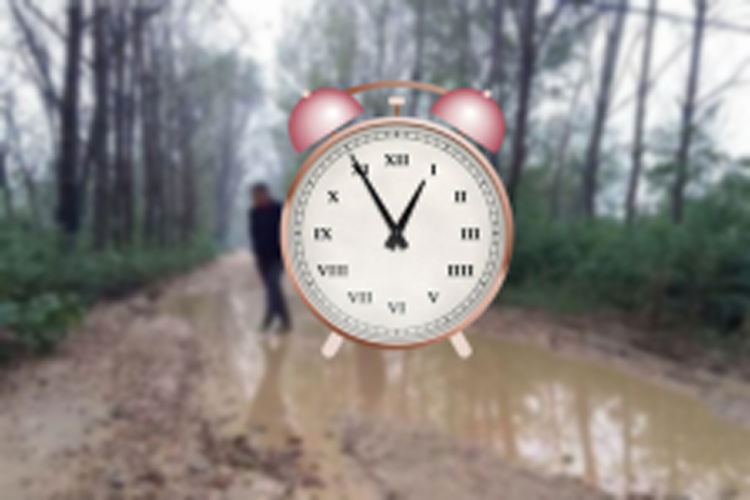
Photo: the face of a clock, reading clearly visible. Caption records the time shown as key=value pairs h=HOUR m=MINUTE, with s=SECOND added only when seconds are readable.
h=12 m=55
